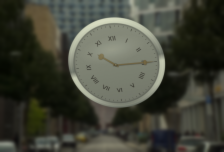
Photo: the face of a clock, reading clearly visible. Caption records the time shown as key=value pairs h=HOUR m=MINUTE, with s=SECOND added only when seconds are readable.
h=10 m=15
